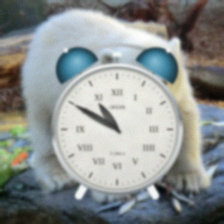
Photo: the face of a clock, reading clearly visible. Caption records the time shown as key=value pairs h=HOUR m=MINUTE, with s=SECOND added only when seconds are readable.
h=10 m=50
